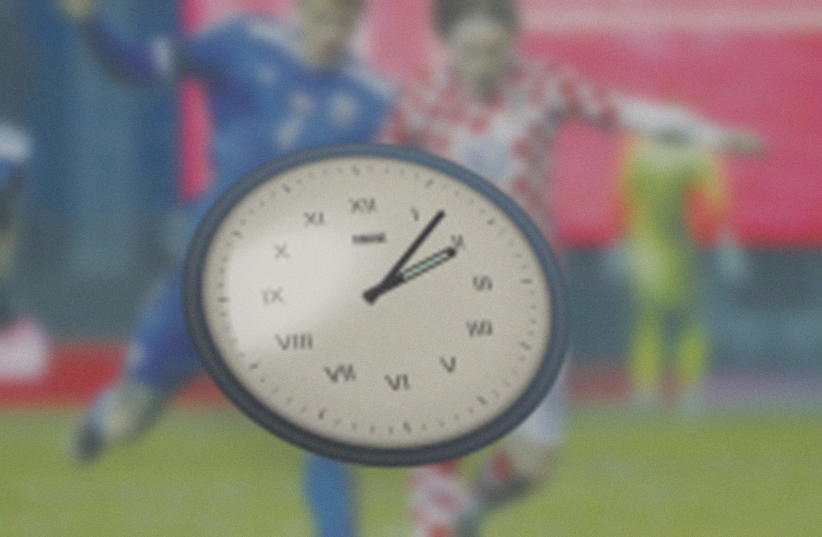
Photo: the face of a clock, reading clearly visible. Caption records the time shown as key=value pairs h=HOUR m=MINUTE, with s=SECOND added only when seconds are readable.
h=2 m=7
